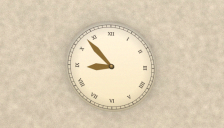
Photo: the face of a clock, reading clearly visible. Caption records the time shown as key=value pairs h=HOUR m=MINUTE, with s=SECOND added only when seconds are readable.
h=8 m=53
